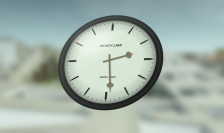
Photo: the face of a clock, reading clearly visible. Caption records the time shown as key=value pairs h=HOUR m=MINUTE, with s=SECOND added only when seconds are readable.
h=2 m=29
